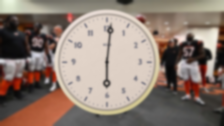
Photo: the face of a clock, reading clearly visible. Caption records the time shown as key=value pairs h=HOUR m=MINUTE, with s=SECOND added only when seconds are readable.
h=6 m=1
